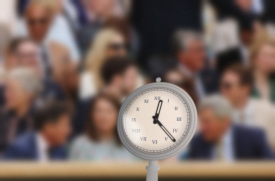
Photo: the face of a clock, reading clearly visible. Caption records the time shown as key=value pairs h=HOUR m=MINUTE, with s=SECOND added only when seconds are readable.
h=12 m=23
